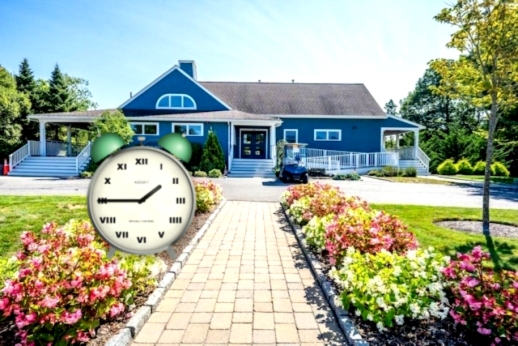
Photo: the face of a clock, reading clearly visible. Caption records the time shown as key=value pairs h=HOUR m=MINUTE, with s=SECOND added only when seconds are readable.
h=1 m=45
